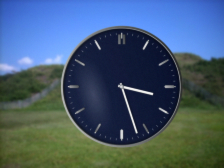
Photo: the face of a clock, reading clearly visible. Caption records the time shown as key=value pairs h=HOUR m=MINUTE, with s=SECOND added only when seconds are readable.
h=3 m=27
